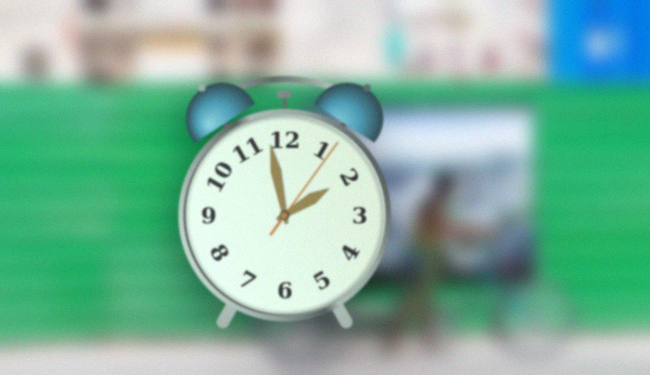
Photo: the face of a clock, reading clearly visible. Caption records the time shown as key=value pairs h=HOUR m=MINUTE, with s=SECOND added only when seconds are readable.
h=1 m=58 s=6
